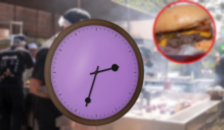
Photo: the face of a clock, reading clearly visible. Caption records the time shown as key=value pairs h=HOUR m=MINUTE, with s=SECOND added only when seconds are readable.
h=2 m=33
